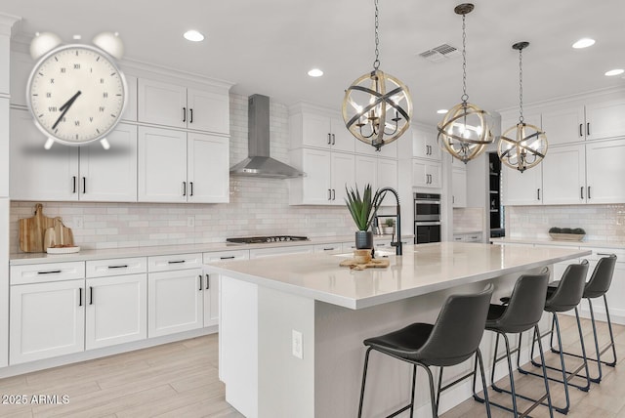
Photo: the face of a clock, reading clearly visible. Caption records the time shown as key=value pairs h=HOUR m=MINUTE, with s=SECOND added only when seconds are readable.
h=7 m=36
